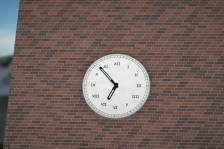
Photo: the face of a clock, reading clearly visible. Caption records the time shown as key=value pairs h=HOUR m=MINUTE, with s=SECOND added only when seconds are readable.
h=6 m=53
